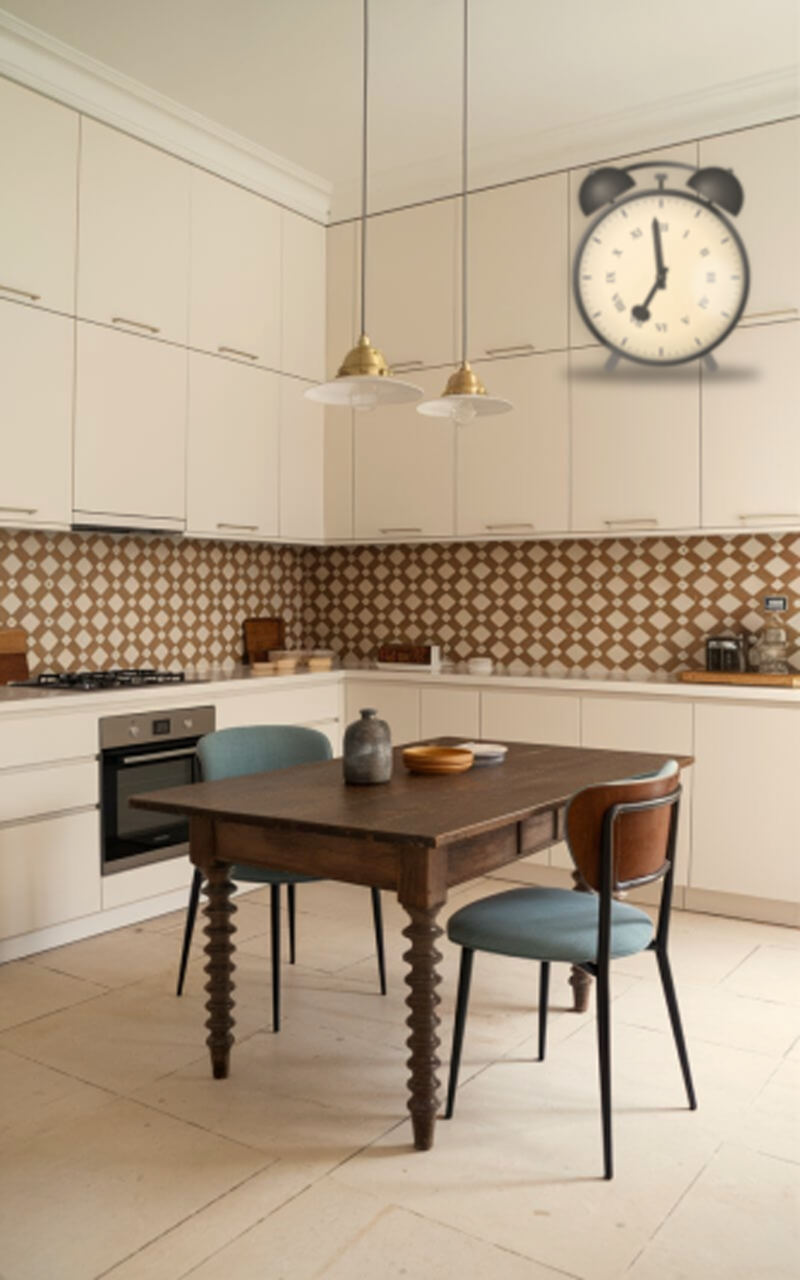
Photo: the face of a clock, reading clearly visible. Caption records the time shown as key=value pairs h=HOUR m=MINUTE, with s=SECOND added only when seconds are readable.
h=6 m=59
